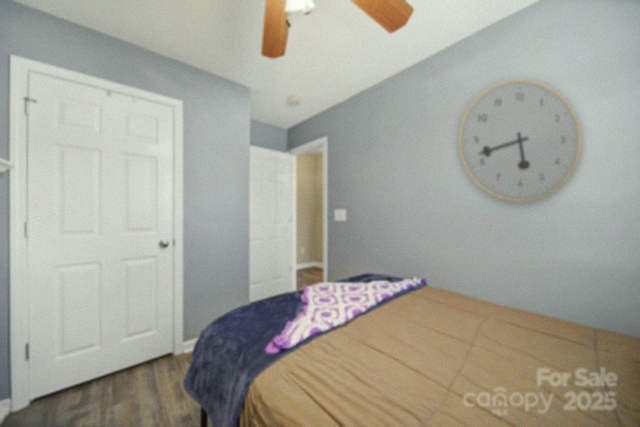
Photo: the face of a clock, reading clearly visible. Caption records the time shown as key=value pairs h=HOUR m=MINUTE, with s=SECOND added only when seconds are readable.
h=5 m=42
